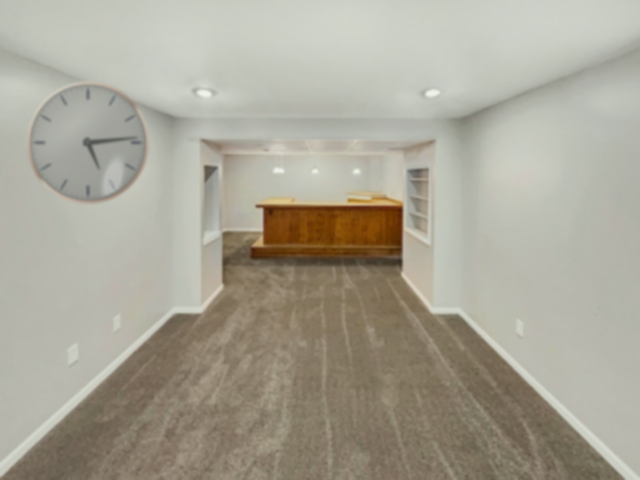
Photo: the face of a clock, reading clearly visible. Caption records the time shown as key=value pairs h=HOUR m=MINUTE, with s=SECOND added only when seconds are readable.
h=5 m=14
